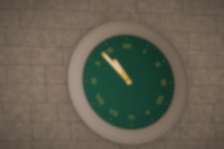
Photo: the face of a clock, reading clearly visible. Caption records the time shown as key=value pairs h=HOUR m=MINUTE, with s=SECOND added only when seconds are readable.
h=10 m=53
